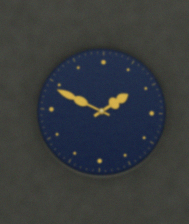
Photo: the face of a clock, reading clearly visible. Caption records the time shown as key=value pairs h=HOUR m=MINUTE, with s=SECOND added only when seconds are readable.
h=1 m=49
